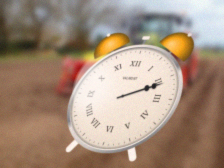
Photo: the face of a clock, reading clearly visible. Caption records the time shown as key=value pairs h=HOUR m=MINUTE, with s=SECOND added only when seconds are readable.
h=2 m=11
